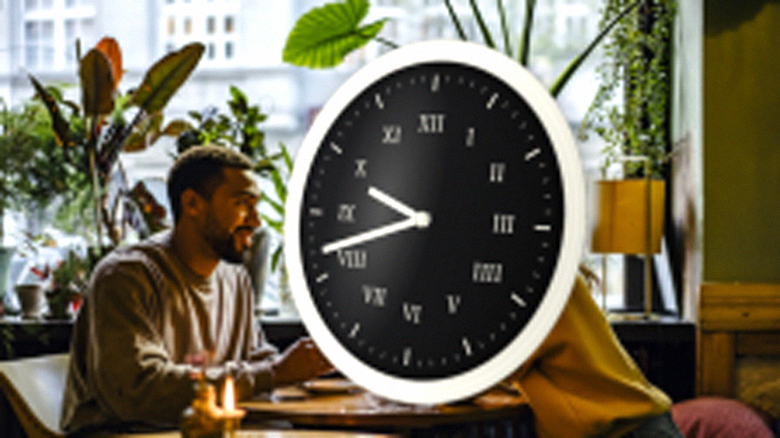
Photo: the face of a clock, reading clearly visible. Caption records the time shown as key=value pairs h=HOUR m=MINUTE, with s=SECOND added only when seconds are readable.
h=9 m=42
